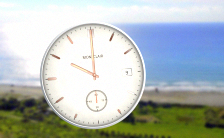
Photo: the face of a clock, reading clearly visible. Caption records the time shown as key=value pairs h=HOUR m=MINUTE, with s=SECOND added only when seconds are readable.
h=10 m=0
